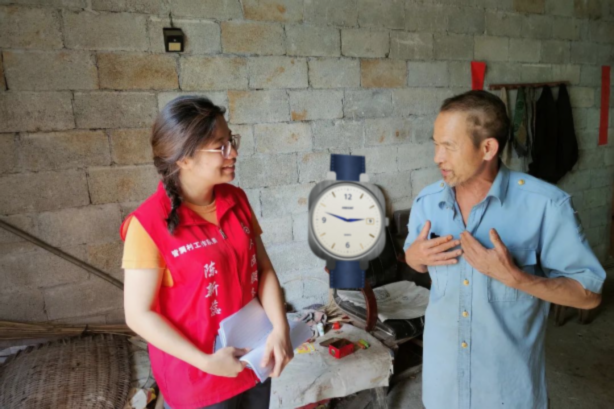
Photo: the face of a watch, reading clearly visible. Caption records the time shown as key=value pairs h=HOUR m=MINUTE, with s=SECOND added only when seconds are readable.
h=2 m=48
